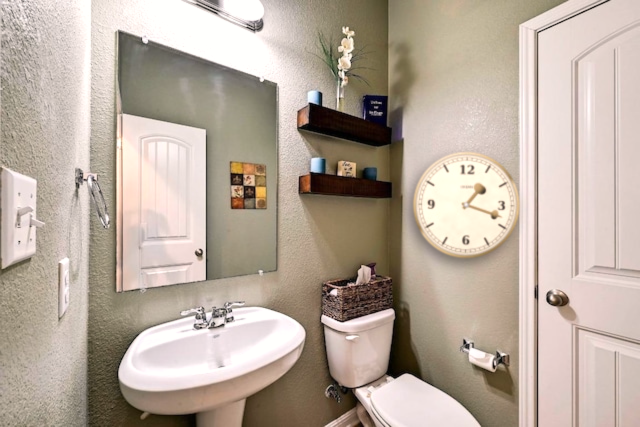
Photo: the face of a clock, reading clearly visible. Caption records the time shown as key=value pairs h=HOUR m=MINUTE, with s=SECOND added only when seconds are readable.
h=1 m=18
